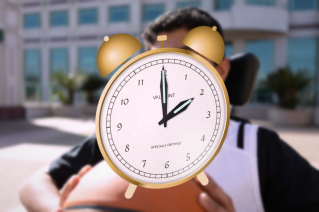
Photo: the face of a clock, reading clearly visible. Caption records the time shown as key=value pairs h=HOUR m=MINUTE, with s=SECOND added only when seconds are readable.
h=2 m=0
